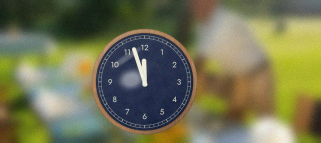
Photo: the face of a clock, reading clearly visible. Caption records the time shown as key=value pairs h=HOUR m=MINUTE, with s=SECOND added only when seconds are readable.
h=11 m=57
